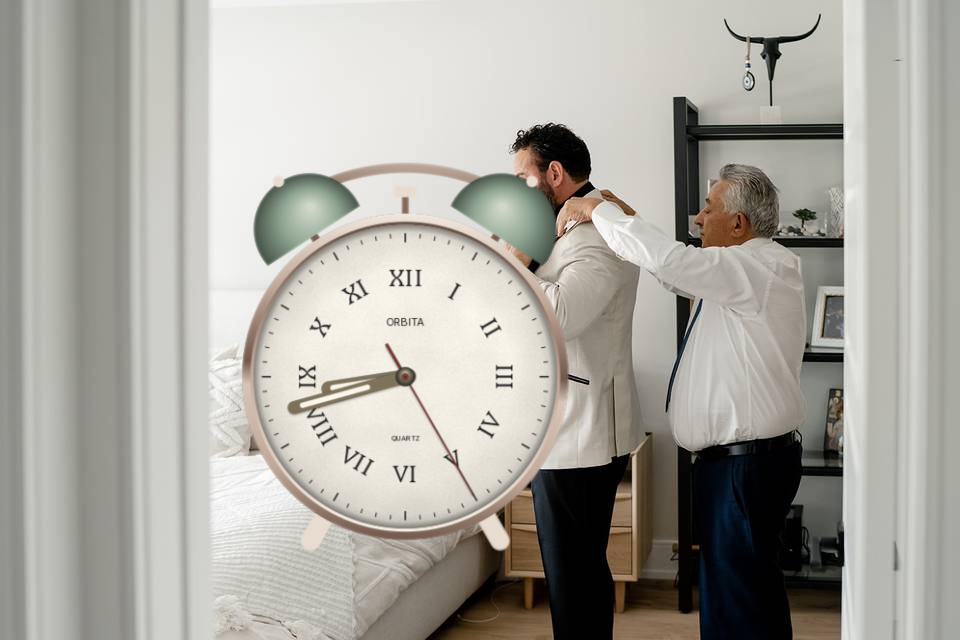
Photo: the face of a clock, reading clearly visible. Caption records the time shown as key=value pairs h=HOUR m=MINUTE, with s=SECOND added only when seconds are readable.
h=8 m=42 s=25
